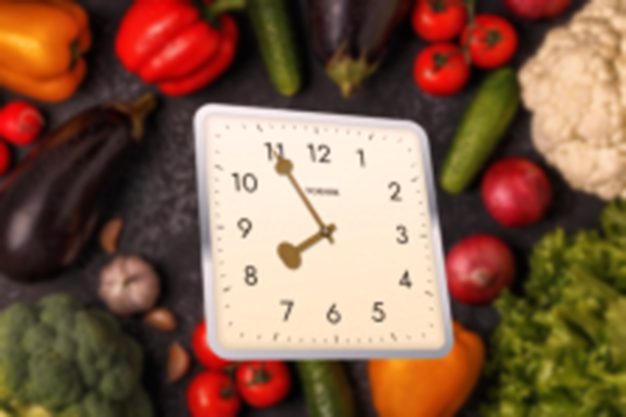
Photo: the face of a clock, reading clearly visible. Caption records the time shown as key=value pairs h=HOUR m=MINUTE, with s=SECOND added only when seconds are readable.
h=7 m=55
